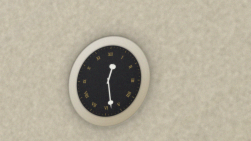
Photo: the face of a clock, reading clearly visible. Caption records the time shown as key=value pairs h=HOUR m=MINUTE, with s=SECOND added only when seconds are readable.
h=12 m=28
